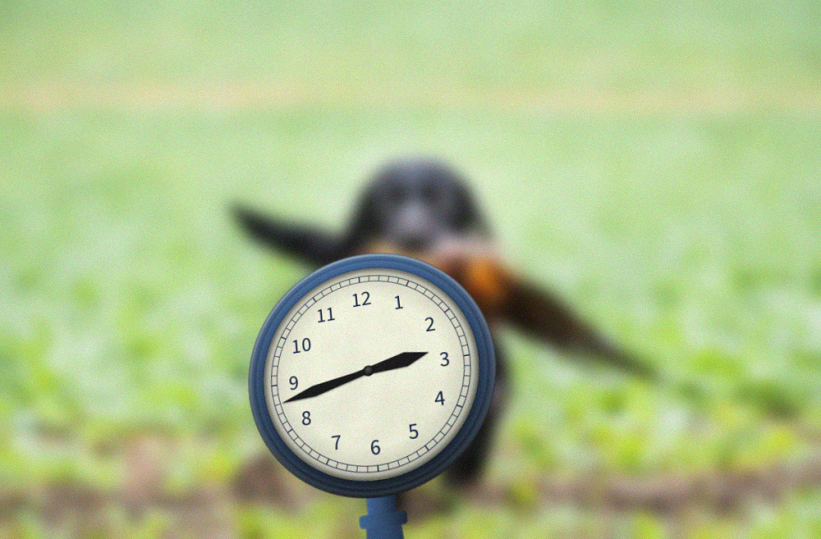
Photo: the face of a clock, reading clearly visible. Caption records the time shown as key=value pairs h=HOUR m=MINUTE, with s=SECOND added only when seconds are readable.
h=2 m=43
